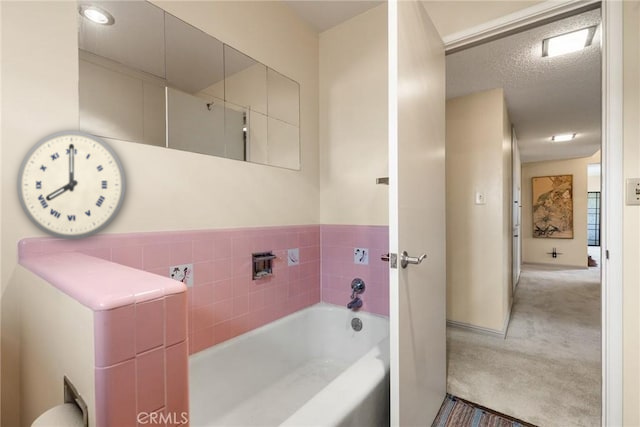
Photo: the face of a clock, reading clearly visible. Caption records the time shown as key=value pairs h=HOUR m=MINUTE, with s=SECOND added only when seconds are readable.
h=8 m=0
